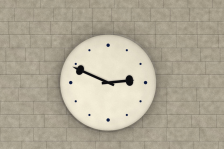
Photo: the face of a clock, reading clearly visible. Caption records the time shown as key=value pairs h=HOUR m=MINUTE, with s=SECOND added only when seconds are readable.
h=2 m=49
